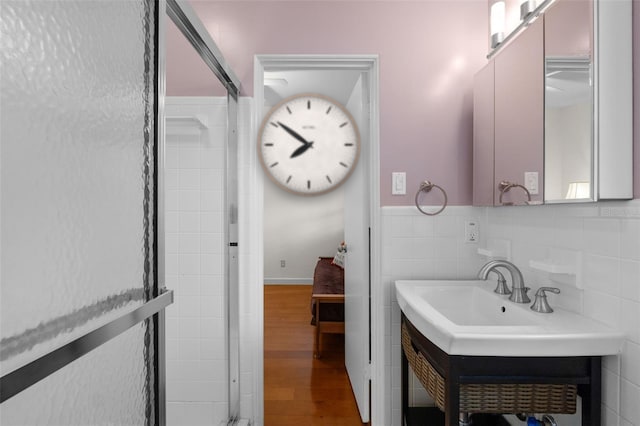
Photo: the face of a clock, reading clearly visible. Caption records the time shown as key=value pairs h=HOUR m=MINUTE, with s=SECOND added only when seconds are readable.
h=7 m=51
